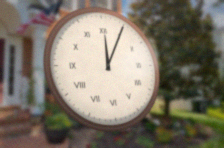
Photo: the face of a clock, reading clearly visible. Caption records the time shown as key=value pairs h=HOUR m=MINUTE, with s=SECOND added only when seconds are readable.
h=12 m=5
